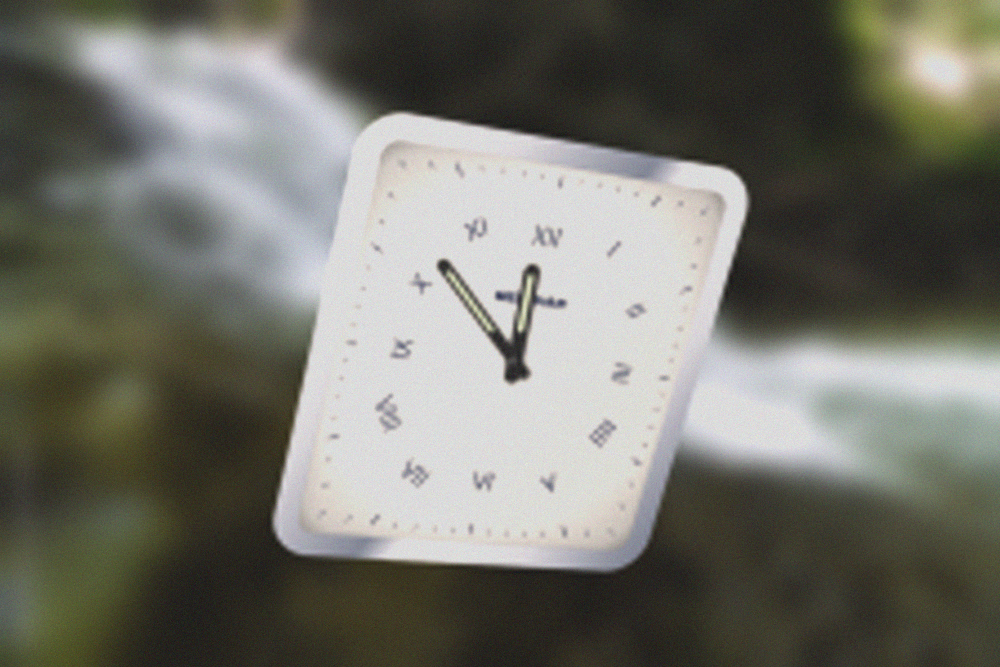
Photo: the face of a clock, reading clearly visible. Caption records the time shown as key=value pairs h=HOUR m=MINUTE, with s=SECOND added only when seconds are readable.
h=11 m=52
